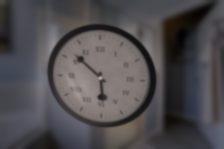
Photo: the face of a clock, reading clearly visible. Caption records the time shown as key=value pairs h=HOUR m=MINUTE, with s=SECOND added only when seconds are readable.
h=5 m=52
